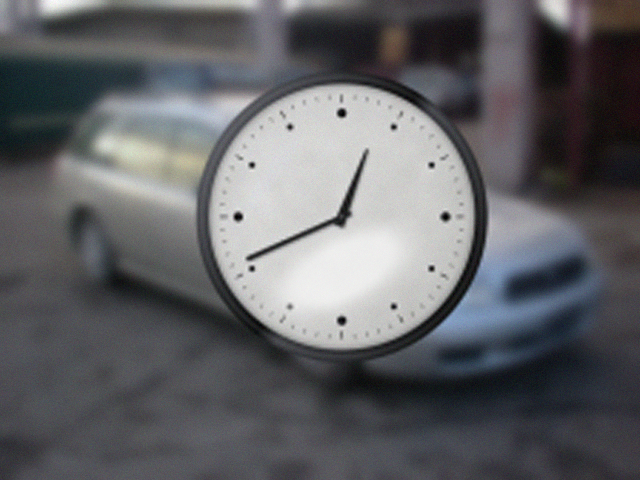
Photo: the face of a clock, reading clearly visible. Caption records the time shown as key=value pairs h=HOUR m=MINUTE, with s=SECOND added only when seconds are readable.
h=12 m=41
